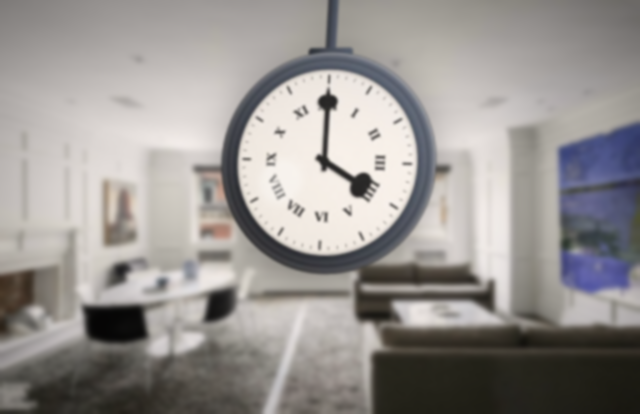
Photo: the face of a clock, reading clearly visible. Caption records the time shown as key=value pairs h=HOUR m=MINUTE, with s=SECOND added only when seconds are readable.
h=4 m=0
